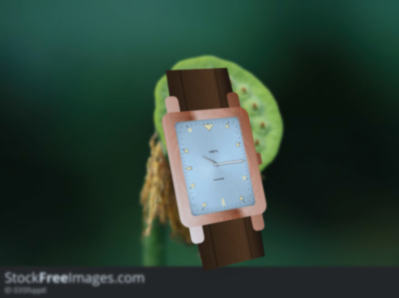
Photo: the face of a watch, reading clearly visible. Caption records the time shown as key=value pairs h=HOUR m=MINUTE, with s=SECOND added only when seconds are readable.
h=10 m=15
